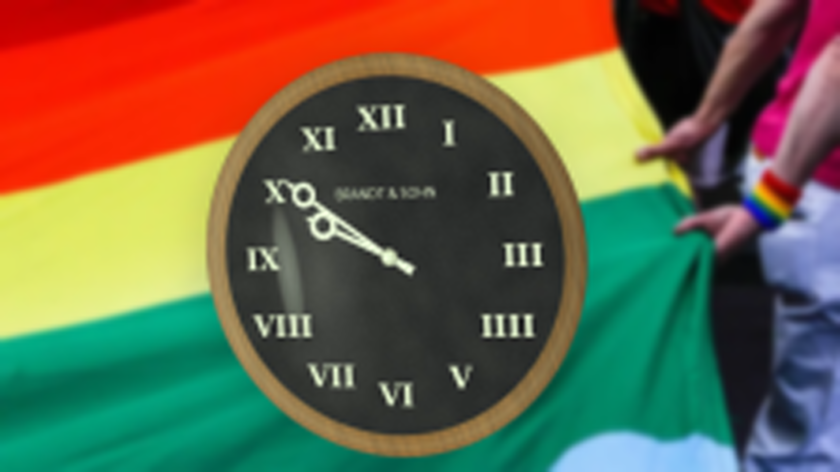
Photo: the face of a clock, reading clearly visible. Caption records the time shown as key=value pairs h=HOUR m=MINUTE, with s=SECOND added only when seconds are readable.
h=9 m=51
